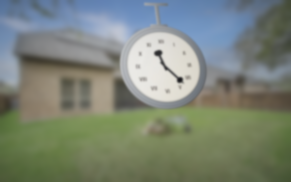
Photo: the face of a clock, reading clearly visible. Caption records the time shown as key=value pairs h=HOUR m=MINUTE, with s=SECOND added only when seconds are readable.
h=11 m=23
